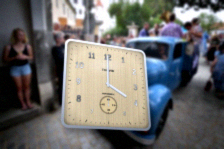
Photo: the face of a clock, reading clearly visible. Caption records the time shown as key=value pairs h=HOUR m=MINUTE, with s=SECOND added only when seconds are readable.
h=4 m=0
